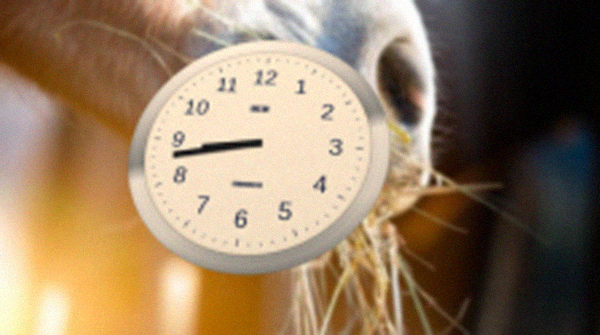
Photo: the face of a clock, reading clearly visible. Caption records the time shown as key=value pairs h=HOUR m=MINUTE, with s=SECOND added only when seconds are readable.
h=8 m=43
